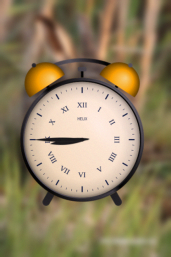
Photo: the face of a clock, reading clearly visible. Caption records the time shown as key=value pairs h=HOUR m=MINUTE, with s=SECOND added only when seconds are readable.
h=8 m=45
